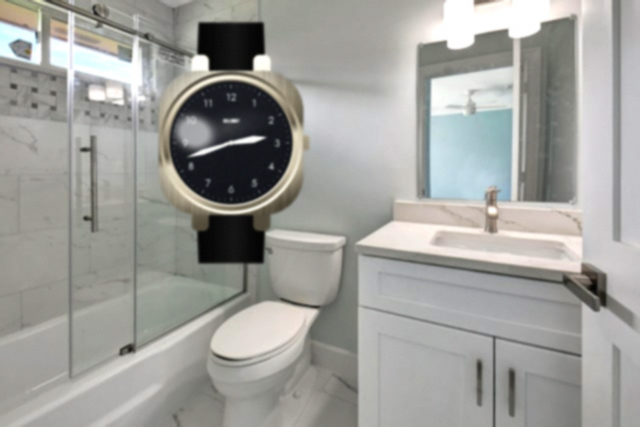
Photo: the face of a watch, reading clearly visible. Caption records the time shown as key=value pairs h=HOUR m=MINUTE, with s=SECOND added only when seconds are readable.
h=2 m=42
